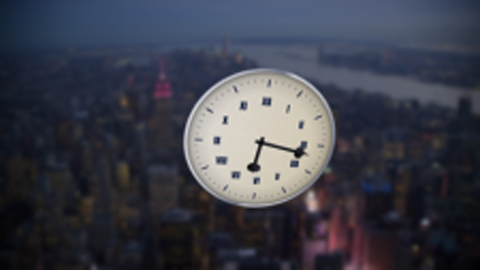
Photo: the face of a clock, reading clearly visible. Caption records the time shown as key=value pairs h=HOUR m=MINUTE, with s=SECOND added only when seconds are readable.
h=6 m=17
